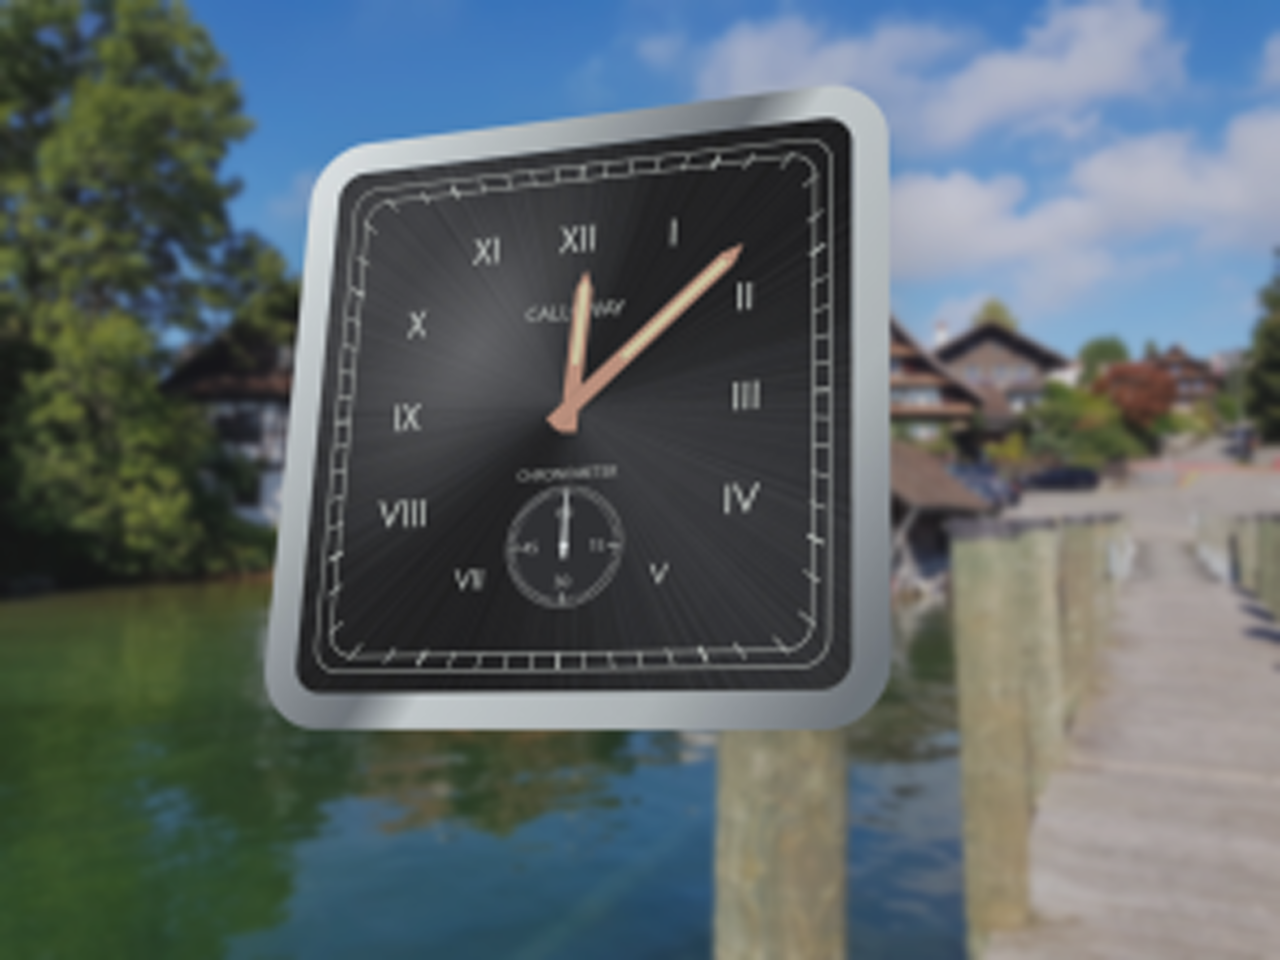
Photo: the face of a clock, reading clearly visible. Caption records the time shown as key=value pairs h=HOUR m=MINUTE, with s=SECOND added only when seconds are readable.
h=12 m=8
